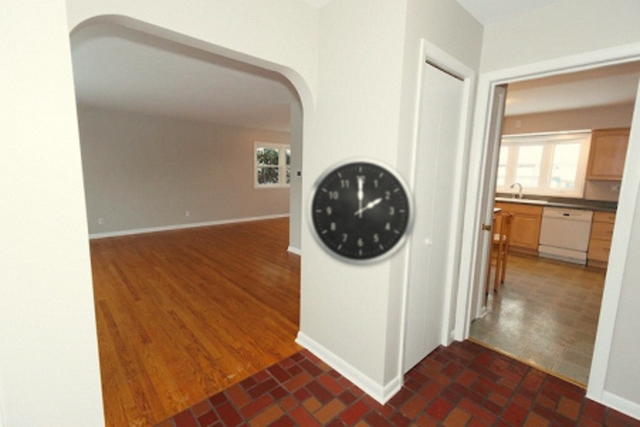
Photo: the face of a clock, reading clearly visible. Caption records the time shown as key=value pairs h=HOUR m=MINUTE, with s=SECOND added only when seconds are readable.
h=2 m=0
